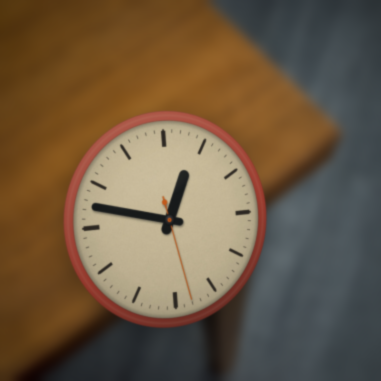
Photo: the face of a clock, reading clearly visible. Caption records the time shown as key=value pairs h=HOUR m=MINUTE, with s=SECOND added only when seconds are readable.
h=12 m=47 s=28
